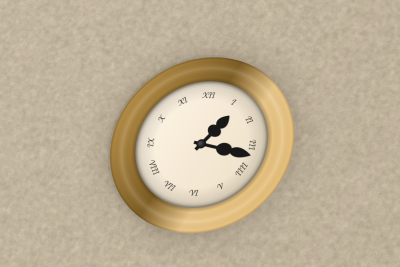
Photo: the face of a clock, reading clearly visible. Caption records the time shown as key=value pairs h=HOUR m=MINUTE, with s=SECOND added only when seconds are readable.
h=1 m=17
